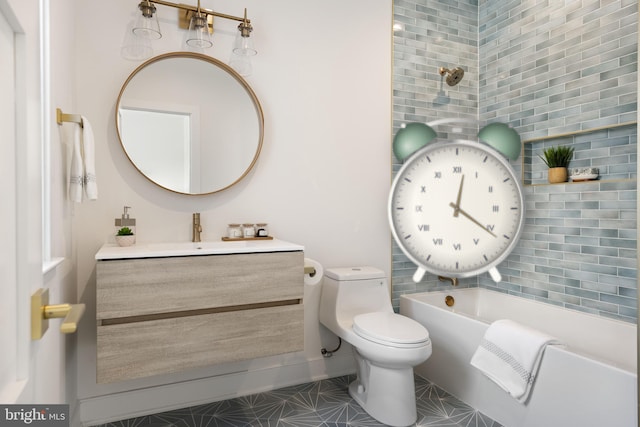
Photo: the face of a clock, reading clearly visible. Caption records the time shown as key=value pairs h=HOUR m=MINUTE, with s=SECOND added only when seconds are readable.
h=12 m=21
